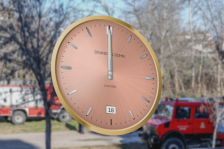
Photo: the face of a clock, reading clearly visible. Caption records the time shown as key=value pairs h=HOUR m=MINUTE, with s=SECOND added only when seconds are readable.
h=12 m=0
